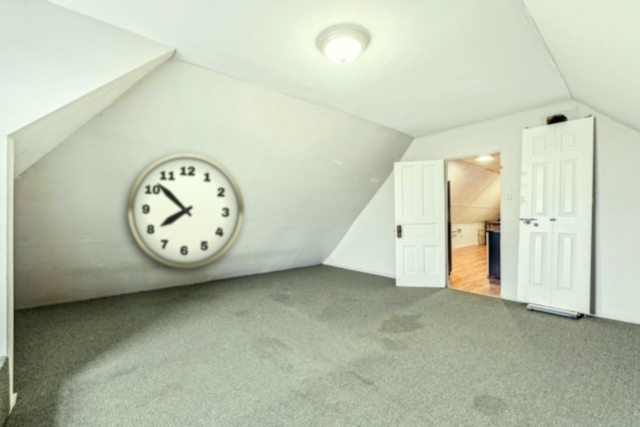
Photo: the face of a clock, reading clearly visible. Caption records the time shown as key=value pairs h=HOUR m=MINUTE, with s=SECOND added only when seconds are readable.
h=7 m=52
